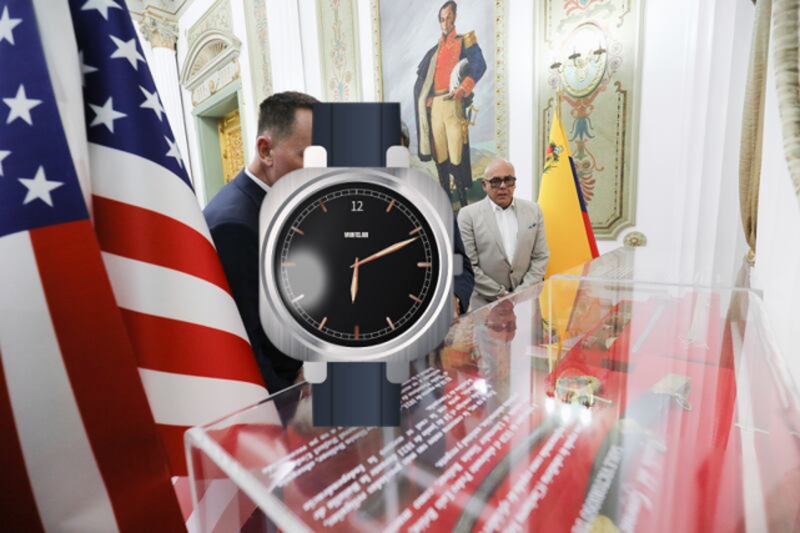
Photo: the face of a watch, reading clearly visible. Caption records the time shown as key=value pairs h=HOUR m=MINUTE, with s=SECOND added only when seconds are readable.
h=6 m=11
